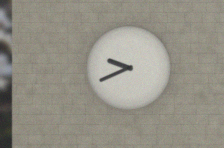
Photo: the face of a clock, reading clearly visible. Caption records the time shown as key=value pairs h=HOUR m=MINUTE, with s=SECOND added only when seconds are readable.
h=9 m=41
